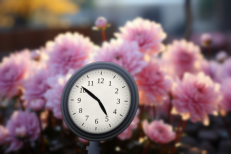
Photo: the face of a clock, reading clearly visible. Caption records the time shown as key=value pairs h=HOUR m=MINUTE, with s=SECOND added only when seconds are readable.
h=4 m=51
